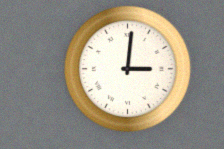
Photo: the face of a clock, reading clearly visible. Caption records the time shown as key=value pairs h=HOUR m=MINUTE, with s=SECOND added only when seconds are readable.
h=3 m=1
